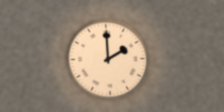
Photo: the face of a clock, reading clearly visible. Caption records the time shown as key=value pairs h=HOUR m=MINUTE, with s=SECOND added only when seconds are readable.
h=2 m=0
